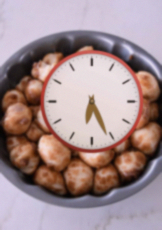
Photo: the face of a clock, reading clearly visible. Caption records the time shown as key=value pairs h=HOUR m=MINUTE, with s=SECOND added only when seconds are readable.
h=6 m=26
